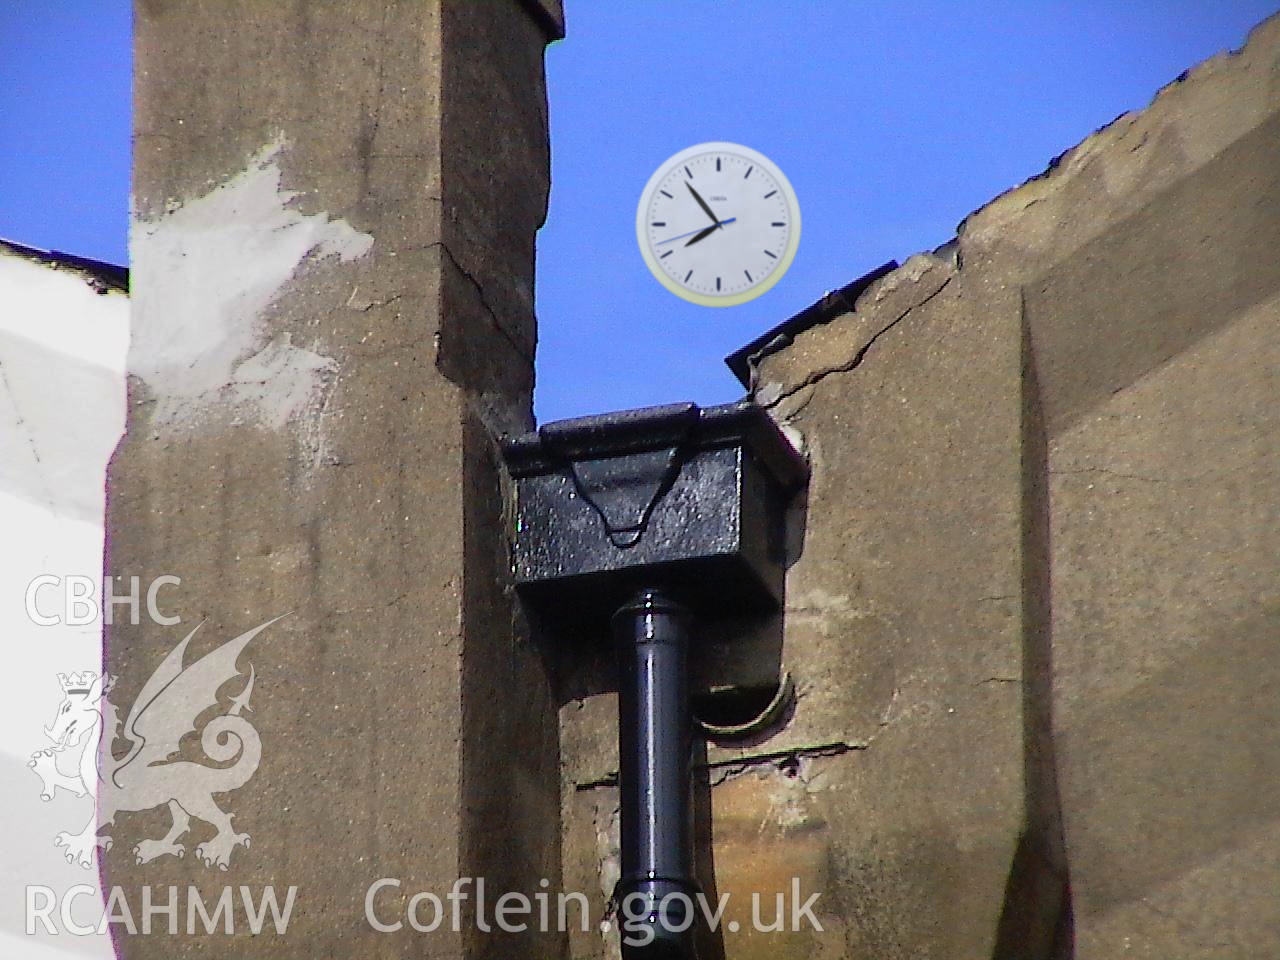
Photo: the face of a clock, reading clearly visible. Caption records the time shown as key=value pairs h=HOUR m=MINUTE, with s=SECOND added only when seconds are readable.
h=7 m=53 s=42
